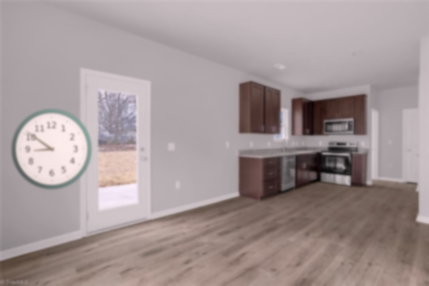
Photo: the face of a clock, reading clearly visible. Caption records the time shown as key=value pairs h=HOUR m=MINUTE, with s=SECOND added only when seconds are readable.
h=8 m=51
